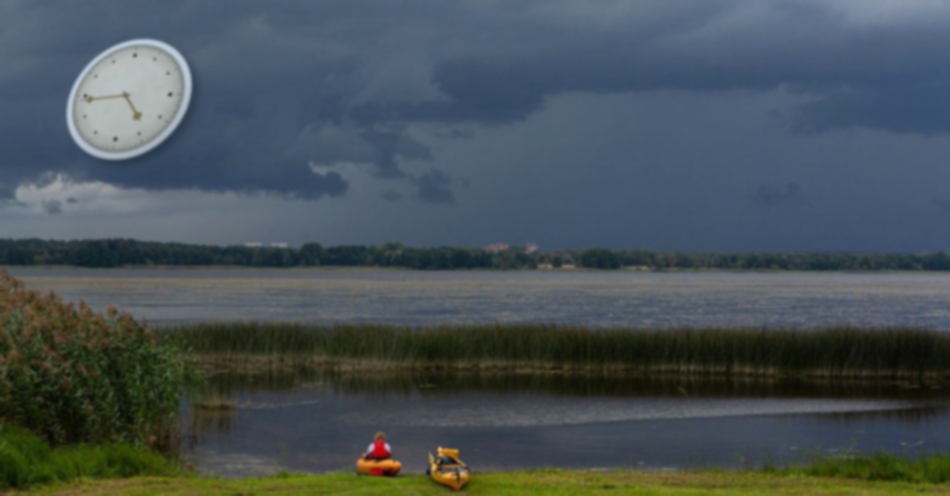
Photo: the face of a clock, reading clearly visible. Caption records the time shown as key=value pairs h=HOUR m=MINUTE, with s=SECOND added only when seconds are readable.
h=4 m=44
